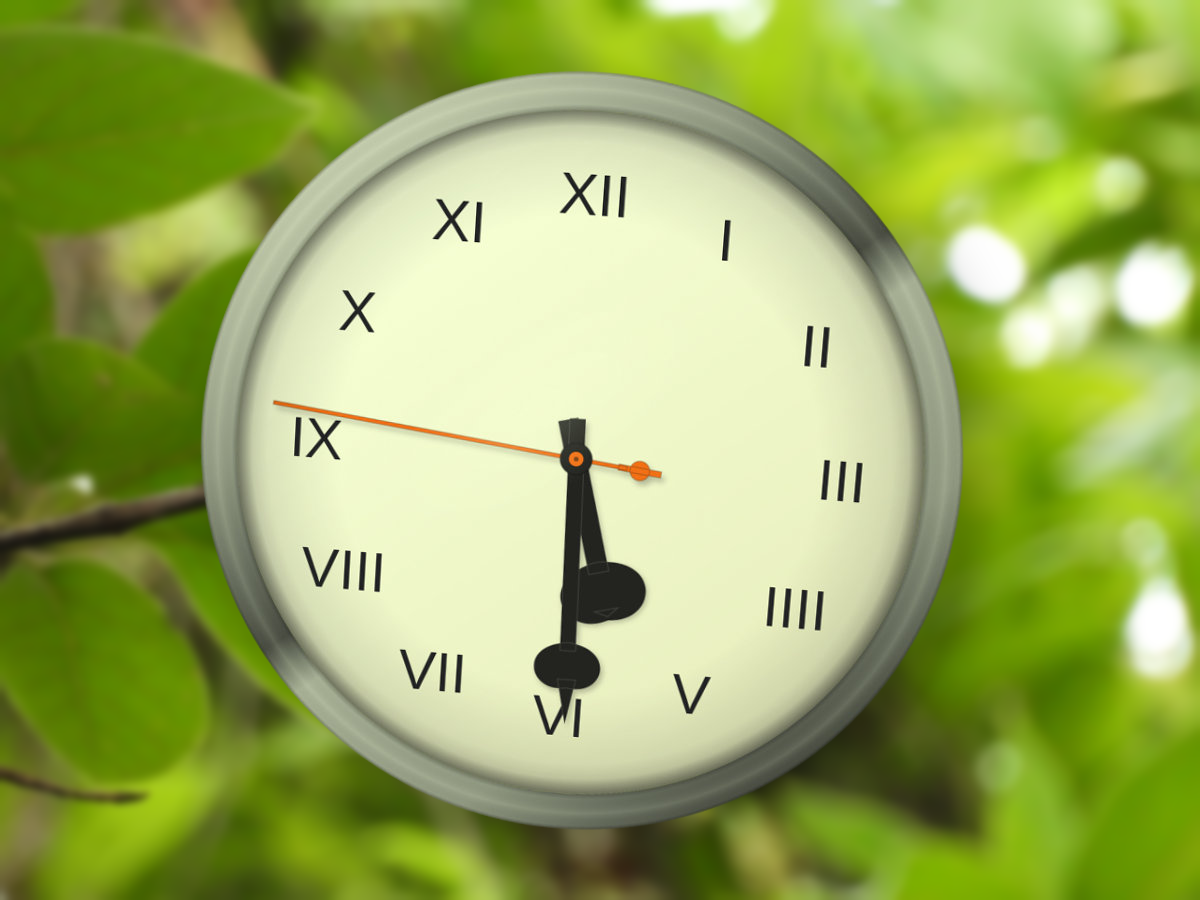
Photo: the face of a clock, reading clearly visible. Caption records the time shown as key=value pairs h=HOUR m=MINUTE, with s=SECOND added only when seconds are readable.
h=5 m=29 s=46
